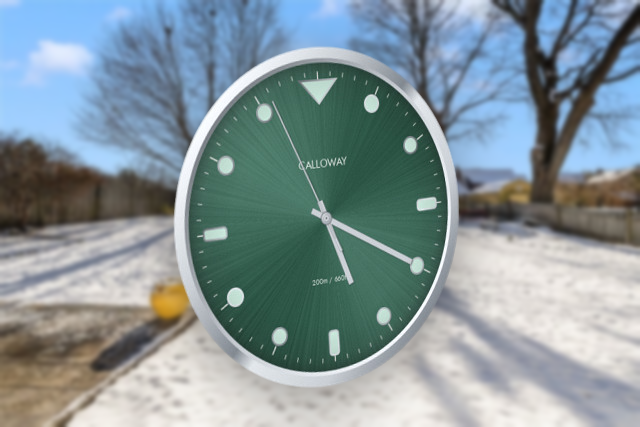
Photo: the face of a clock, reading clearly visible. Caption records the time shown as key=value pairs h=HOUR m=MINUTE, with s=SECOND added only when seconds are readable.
h=5 m=19 s=56
